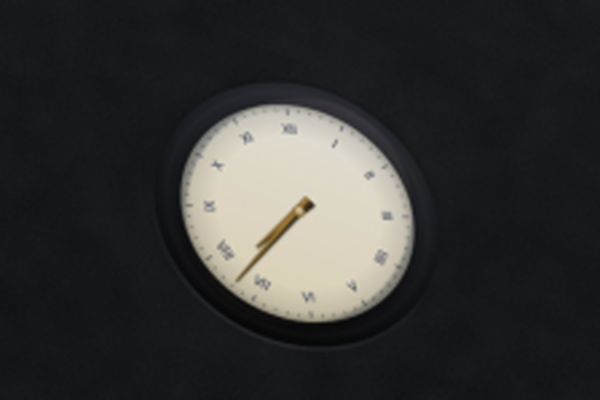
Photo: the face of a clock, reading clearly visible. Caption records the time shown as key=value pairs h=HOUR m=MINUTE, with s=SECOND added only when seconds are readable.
h=7 m=37
